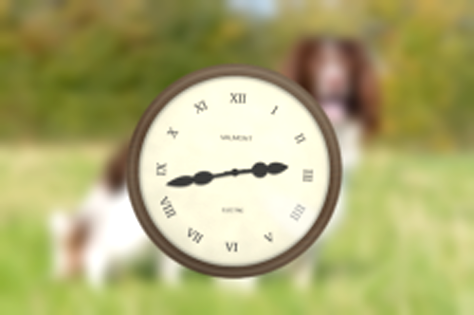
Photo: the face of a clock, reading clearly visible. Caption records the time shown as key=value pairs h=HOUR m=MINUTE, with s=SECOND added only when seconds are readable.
h=2 m=43
